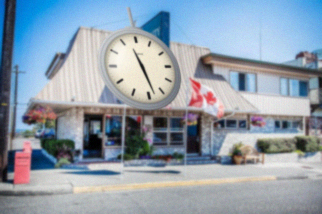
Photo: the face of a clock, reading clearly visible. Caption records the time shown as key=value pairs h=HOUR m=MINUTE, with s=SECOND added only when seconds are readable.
h=11 m=28
